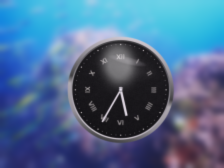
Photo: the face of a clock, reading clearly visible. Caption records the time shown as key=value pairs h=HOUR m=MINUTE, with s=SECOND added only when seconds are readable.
h=5 m=35
